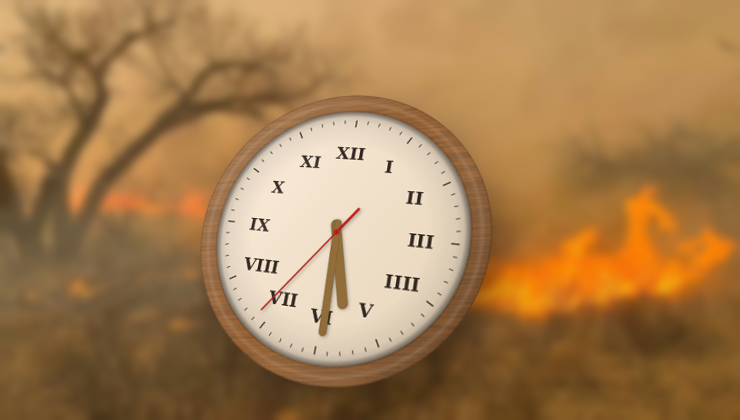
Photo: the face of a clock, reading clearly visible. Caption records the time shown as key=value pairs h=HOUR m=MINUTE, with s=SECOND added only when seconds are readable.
h=5 m=29 s=36
